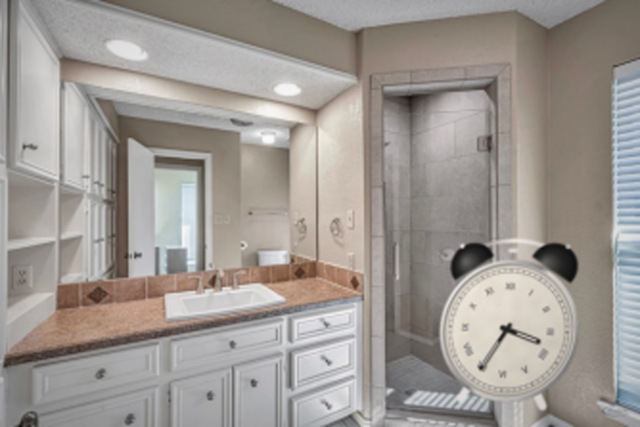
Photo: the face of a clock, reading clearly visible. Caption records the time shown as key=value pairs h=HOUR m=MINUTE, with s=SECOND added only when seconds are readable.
h=3 m=35
